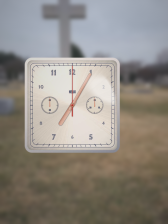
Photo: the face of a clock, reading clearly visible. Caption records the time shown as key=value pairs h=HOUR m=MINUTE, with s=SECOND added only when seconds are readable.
h=7 m=5
